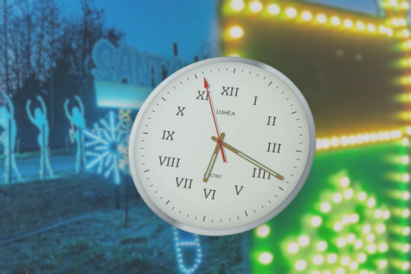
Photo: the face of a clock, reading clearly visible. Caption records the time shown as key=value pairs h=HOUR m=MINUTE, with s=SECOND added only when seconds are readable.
h=6 m=18 s=56
